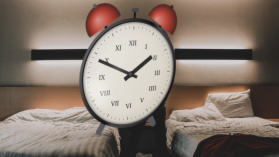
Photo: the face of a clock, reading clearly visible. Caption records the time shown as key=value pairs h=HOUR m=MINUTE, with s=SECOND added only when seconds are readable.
h=1 m=49
